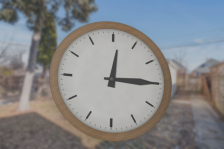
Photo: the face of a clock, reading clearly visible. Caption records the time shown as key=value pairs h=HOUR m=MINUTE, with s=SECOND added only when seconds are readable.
h=12 m=15
